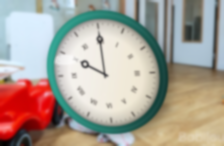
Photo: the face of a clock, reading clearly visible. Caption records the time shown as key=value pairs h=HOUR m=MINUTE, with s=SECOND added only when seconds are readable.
h=10 m=0
